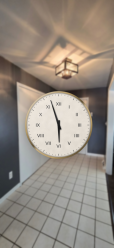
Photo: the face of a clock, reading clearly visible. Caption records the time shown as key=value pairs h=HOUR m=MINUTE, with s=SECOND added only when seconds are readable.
h=5 m=57
